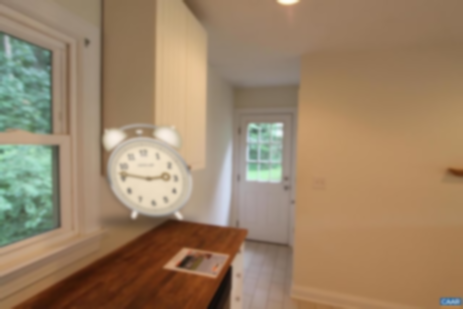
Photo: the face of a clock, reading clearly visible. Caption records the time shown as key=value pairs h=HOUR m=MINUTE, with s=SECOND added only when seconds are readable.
h=2 m=47
